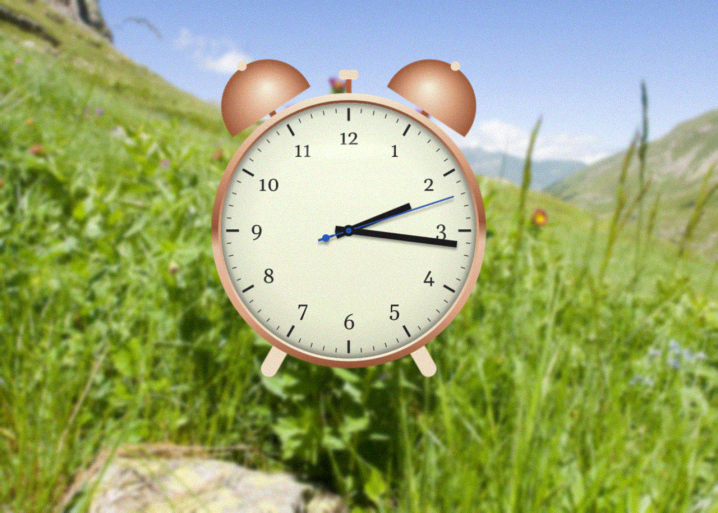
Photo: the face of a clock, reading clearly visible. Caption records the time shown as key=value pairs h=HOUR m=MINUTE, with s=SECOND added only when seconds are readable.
h=2 m=16 s=12
